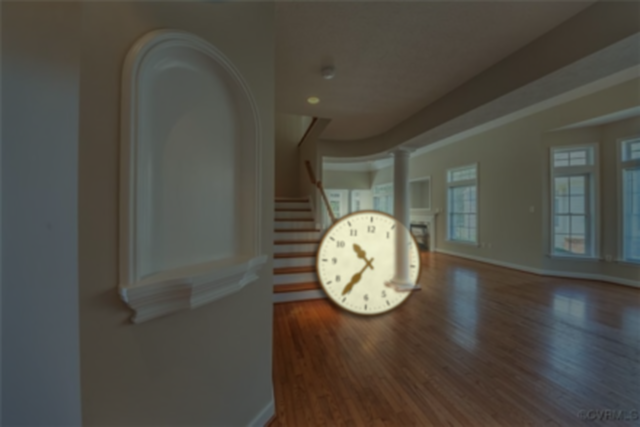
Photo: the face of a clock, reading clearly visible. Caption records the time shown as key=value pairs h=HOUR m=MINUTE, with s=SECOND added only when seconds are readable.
h=10 m=36
